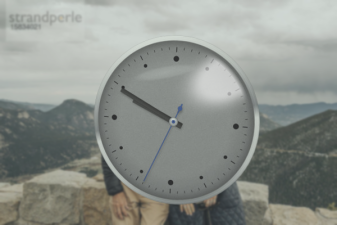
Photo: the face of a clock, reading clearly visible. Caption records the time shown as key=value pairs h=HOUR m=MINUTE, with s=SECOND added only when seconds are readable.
h=9 m=49 s=34
